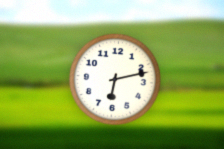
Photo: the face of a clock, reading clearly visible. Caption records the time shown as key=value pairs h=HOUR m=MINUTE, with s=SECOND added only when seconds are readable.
h=6 m=12
